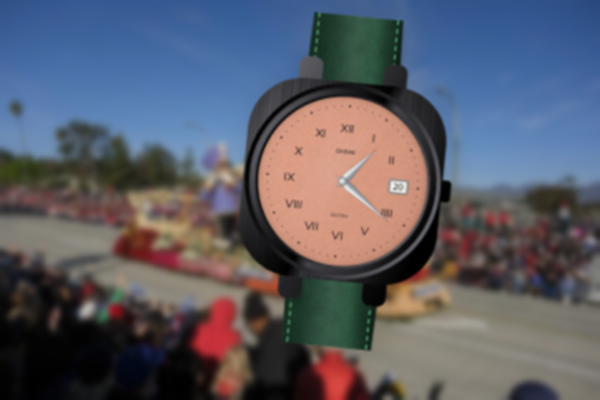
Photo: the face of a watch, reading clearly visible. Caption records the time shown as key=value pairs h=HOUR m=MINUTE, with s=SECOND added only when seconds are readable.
h=1 m=21
